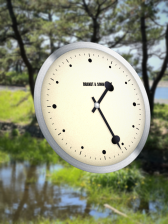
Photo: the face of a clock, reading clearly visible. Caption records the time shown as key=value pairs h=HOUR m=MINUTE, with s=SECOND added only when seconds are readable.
h=1 m=26
